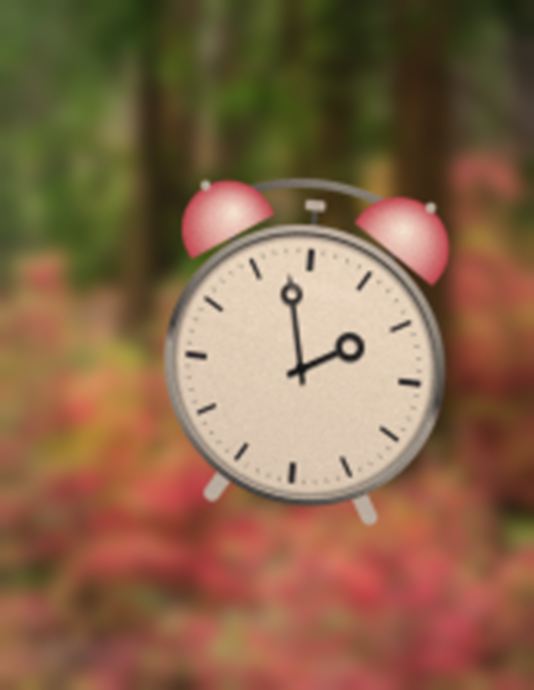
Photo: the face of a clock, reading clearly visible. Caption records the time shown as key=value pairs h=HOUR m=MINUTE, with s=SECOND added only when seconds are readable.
h=1 m=58
